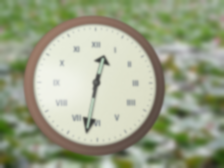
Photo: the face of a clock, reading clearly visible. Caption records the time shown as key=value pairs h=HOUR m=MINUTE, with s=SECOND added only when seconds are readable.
h=12 m=32
